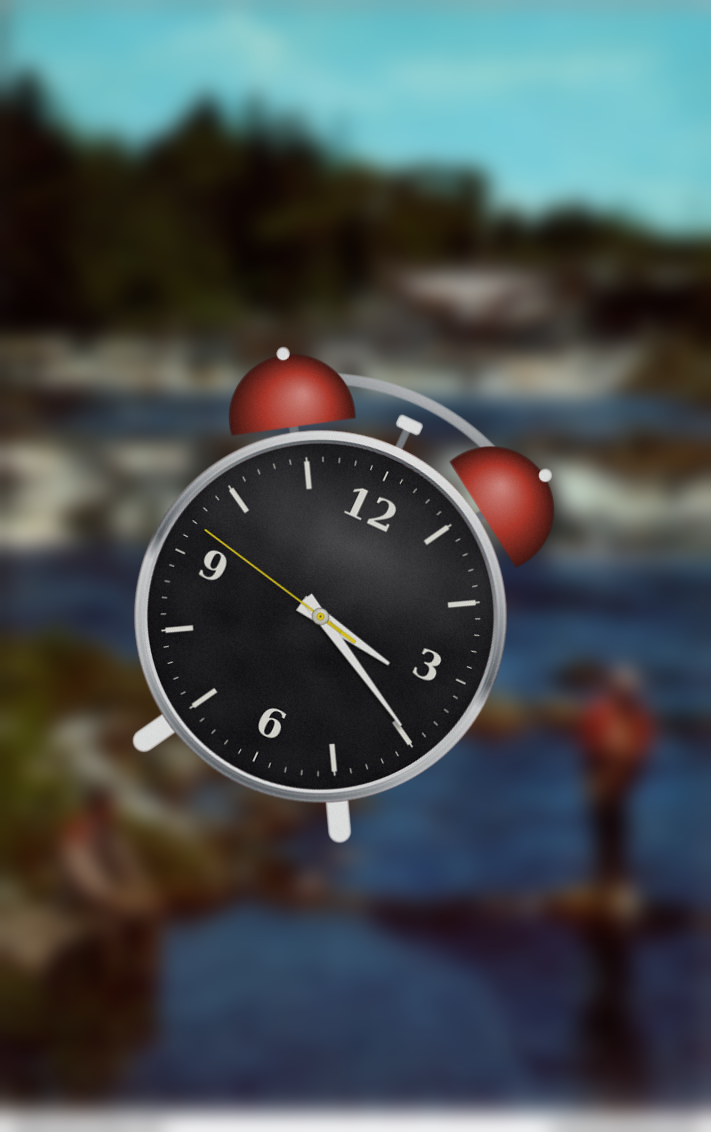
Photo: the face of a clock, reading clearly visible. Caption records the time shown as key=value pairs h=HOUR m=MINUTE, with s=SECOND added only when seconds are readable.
h=3 m=19 s=47
